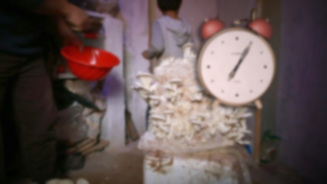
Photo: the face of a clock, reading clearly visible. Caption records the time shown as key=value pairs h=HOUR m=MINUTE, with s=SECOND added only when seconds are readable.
h=7 m=5
